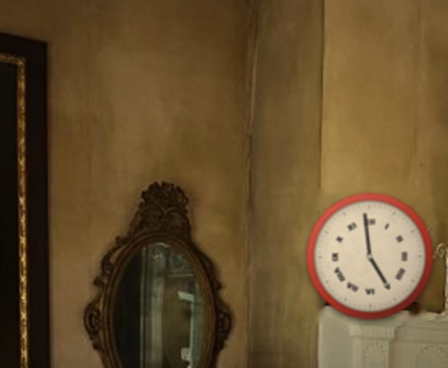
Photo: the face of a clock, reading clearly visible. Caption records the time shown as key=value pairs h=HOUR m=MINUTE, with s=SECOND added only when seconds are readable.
h=4 m=59
